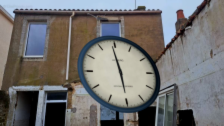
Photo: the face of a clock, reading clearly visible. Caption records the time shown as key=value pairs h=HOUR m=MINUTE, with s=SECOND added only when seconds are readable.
h=5 m=59
